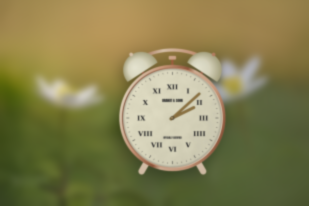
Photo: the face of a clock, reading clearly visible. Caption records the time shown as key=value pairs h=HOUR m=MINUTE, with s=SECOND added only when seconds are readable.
h=2 m=8
